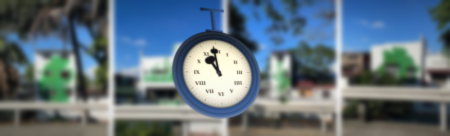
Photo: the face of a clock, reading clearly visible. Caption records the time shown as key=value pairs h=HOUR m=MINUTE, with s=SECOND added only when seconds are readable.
h=10 m=59
